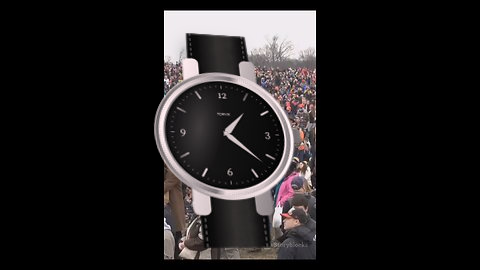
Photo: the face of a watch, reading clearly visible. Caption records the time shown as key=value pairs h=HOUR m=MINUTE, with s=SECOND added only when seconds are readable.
h=1 m=22
